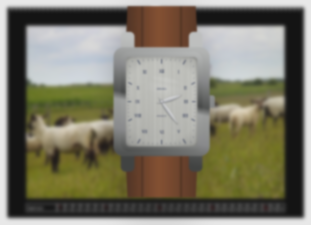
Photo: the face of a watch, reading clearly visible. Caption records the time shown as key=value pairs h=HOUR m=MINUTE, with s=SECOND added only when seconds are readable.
h=2 m=24
